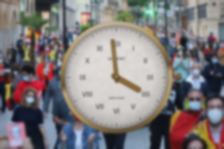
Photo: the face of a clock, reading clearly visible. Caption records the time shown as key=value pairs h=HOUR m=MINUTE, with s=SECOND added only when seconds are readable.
h=3 m=59
